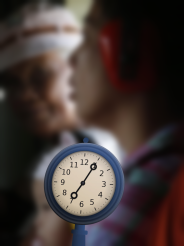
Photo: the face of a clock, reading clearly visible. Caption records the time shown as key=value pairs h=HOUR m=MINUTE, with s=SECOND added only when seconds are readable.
h=7 m=5
